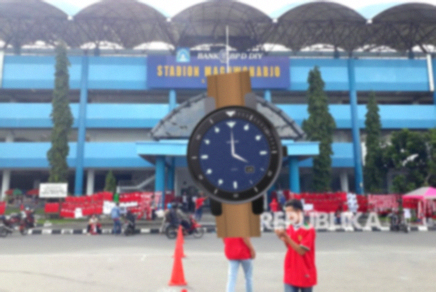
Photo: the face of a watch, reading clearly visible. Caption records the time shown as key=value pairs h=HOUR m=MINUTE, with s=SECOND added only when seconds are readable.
h=4 m=0
